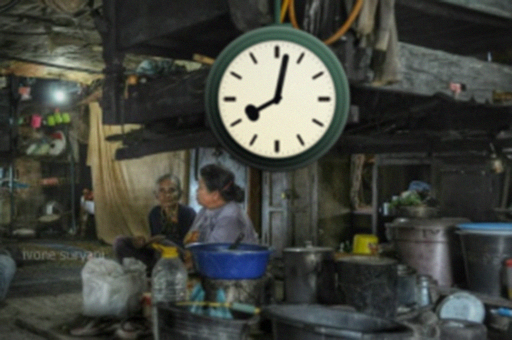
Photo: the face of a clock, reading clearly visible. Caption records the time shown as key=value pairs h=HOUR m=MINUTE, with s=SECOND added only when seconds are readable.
h=8 m=2
